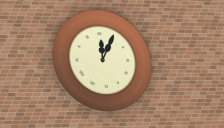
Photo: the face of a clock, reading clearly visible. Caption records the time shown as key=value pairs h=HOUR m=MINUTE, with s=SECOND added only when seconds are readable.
h=12 m=5
